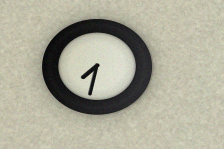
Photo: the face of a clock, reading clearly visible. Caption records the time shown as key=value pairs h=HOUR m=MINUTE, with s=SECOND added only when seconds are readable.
h=7 m=32
